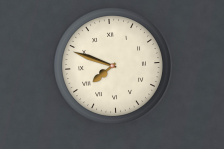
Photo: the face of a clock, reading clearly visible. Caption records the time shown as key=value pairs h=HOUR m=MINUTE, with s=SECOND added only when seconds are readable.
h=7 m=49
